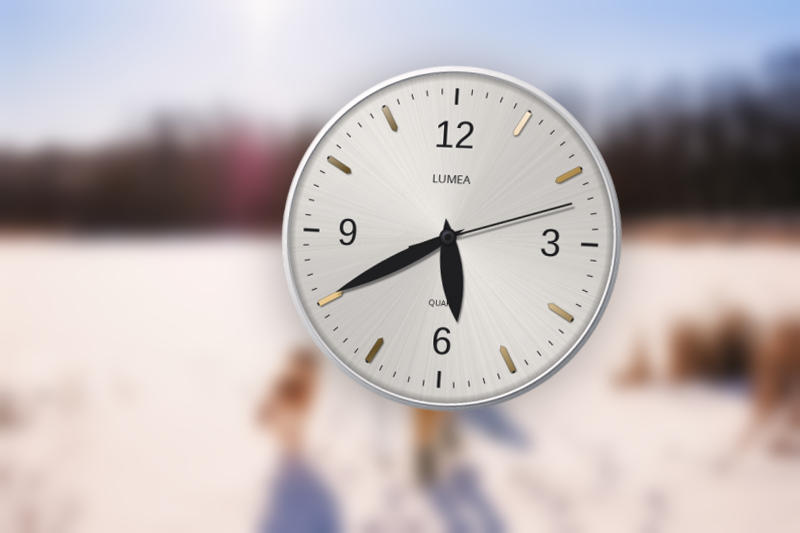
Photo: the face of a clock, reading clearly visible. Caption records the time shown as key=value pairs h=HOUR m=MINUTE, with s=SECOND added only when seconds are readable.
h=5 m=40 s=12
